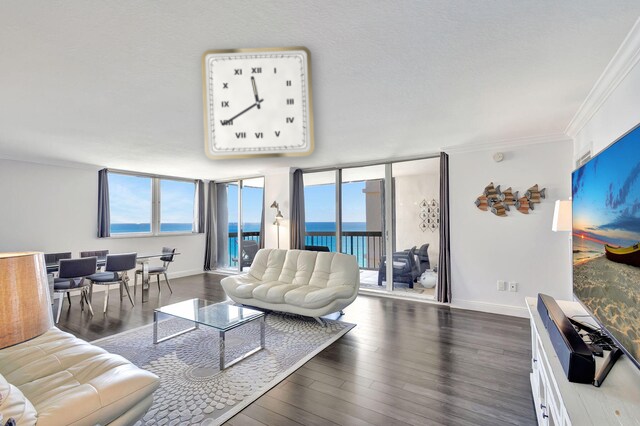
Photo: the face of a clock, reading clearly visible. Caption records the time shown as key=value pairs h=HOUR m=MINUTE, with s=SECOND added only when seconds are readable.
h=11 m=40
